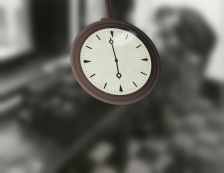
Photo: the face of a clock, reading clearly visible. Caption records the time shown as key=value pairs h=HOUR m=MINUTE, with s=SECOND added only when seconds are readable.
h=5 m=59
